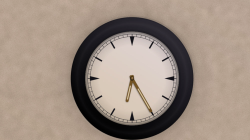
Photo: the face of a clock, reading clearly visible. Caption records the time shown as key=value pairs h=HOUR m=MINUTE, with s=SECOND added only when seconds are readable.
h=6 m=25
